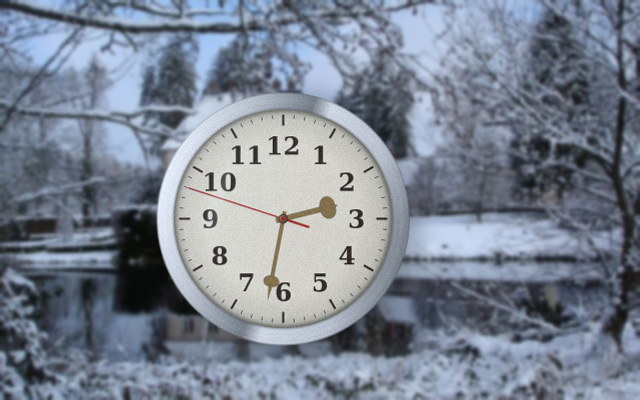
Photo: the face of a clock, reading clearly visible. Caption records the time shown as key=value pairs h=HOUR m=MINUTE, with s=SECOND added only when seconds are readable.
h=2 m=31 s=48
